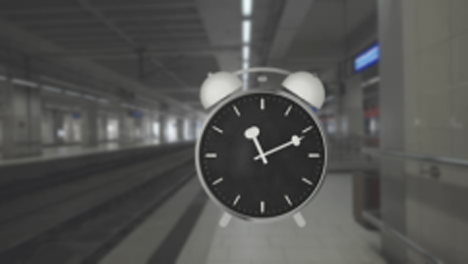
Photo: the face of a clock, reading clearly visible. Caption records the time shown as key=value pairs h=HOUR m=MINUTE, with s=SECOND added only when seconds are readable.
h=11 m=11
